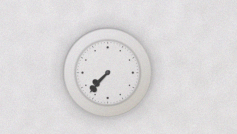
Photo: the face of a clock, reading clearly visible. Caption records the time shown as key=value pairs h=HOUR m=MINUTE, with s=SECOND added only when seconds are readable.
h=7 m=37
